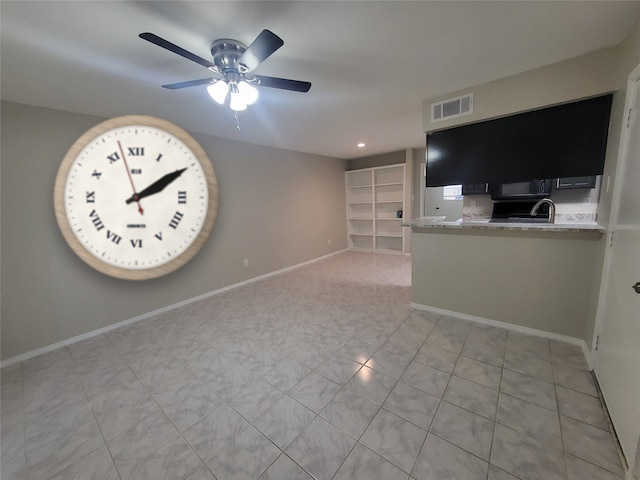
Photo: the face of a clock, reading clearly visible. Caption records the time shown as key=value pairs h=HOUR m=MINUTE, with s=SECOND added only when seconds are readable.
h=2 m=9 s=57
